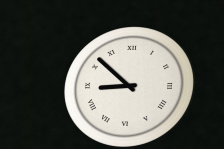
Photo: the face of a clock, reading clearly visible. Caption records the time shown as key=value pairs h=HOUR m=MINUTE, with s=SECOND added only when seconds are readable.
h=8 m=52
